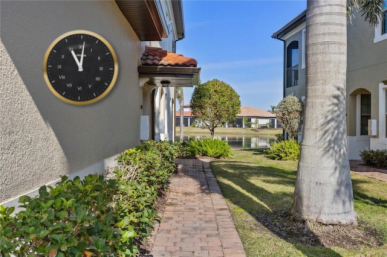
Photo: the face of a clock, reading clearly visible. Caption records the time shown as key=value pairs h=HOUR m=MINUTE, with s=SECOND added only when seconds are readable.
h=11 m=1
